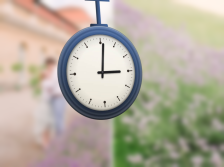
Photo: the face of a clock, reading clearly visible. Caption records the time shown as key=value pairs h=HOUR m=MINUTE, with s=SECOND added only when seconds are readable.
h=3 m=1
